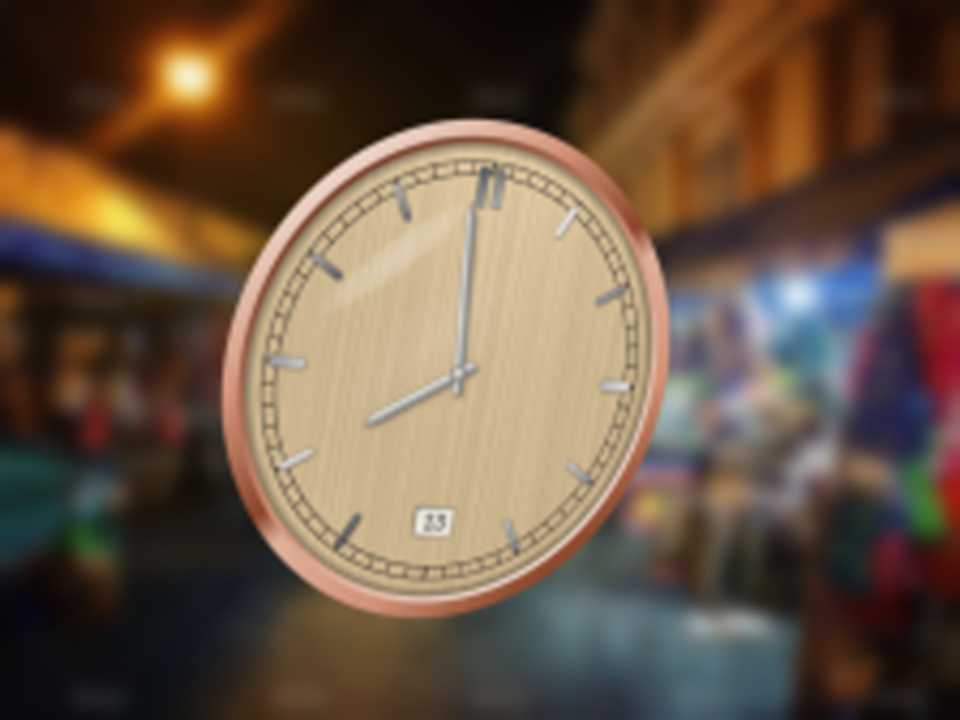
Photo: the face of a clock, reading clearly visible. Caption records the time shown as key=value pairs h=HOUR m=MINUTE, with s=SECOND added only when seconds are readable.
h=7 m=59
